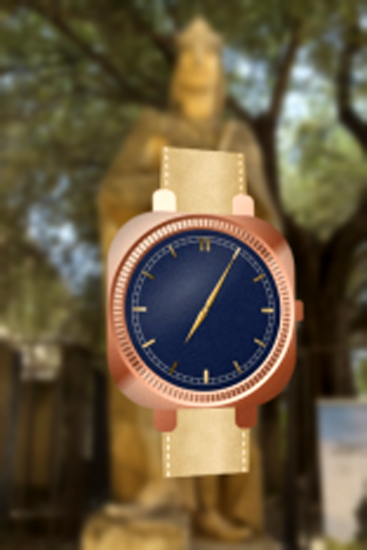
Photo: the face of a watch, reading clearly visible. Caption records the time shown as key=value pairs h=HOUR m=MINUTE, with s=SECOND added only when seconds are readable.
h=7 m=5
